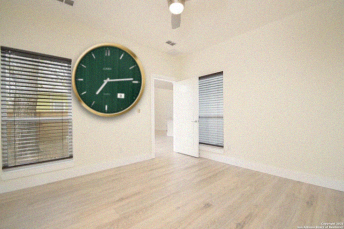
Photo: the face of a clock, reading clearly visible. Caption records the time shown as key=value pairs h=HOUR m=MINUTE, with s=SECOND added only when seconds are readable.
h=7 m=14
